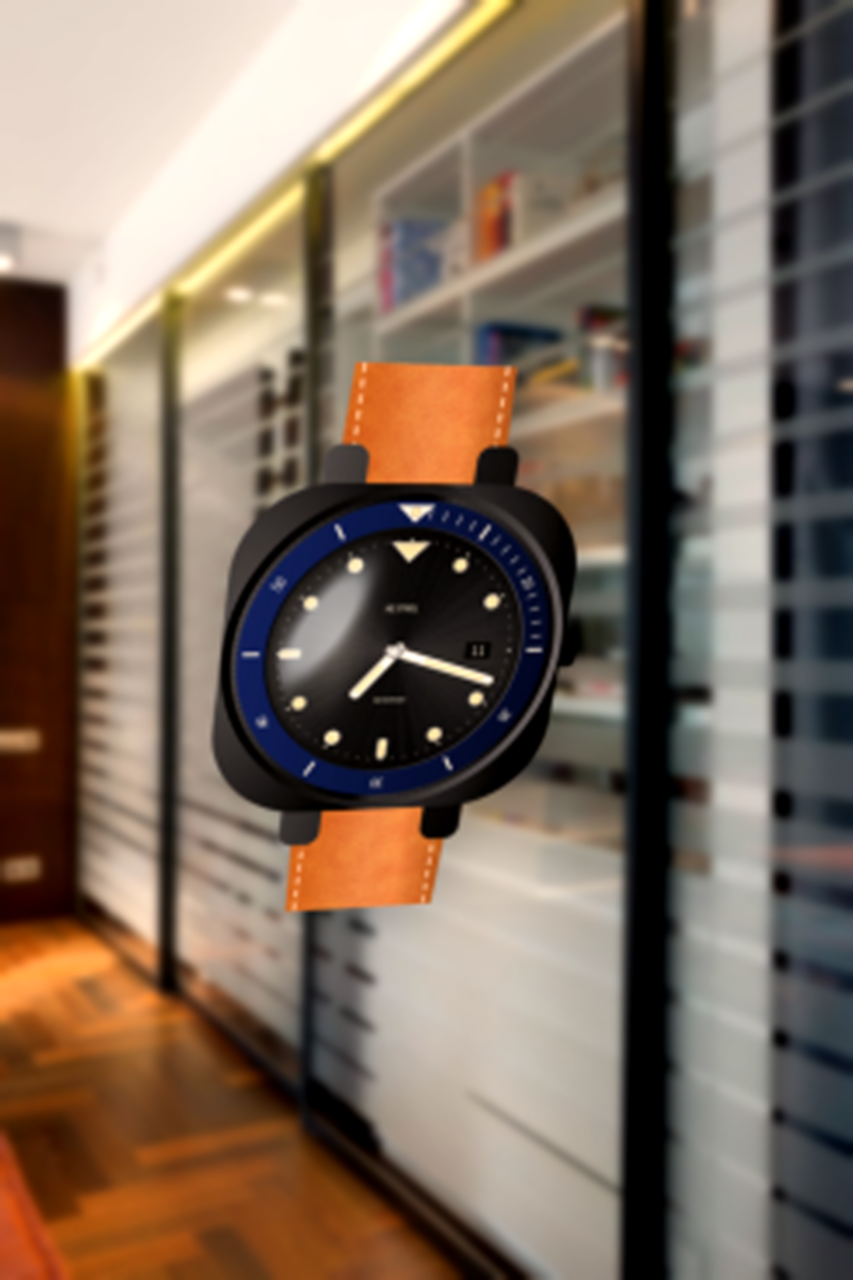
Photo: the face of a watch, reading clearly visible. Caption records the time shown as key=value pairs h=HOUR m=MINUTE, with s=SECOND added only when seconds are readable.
h=7 m=18
